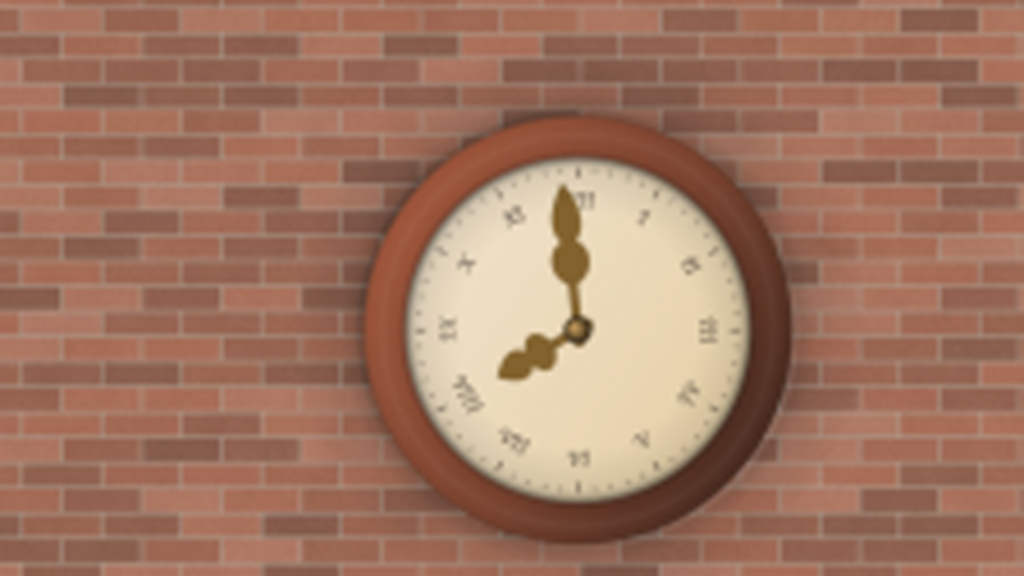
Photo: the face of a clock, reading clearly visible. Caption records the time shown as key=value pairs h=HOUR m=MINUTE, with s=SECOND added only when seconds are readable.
h=7 m=59
